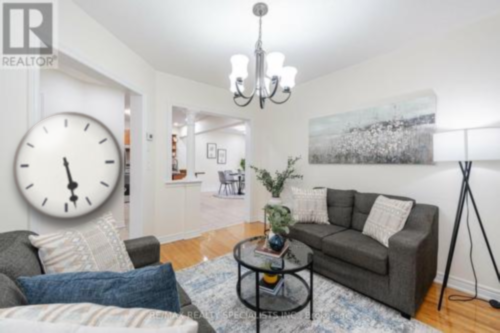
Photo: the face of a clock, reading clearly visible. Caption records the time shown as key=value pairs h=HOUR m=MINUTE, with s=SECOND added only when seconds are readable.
h=5 m=28
